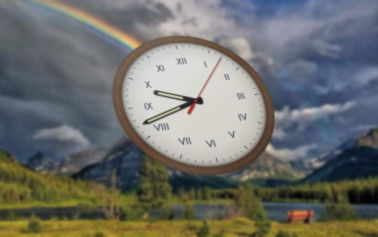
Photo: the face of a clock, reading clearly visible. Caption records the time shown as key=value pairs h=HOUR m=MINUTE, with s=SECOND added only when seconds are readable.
h=9 m=42 s=7
